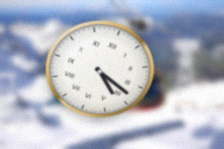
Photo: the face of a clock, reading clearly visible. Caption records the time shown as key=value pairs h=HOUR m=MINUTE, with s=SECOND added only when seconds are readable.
h=4 m=18
